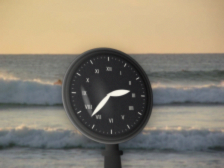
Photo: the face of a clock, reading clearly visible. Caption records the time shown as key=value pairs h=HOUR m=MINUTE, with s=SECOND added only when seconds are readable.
h=2 m=37
